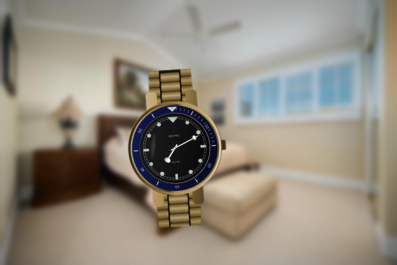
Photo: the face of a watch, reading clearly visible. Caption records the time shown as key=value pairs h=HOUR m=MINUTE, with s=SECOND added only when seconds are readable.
h=7 m=11
